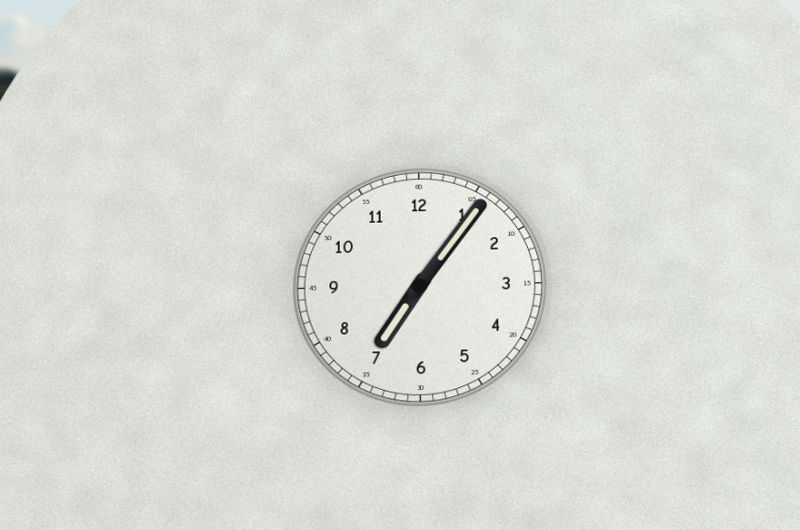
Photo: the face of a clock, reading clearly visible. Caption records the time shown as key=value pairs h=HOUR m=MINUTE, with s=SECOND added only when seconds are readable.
h=7 m=6
